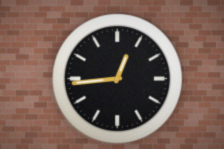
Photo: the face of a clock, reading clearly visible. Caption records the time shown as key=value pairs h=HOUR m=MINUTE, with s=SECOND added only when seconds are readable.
h=12 m=44
